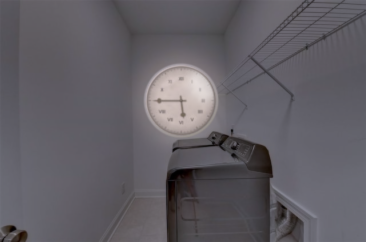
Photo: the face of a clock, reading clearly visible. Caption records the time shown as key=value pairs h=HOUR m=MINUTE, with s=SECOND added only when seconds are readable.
h=5 m=45
